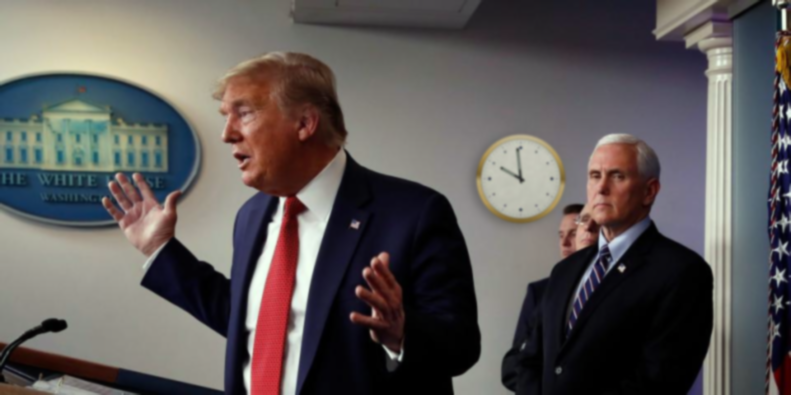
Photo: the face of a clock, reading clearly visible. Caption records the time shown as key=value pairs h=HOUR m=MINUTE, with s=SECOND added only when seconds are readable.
h=9 m=59
